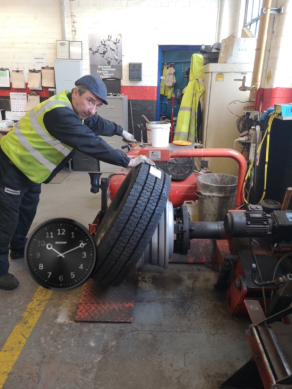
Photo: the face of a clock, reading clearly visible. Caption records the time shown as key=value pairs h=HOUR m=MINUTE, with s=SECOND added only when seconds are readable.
h=10 m=11
